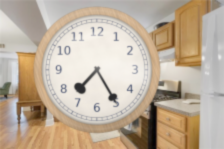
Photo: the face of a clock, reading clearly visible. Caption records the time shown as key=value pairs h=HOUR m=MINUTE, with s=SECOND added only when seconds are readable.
h=7 m=25
